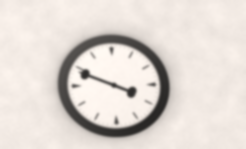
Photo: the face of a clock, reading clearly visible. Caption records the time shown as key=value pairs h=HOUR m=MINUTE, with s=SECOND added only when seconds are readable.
h=3 m=49
